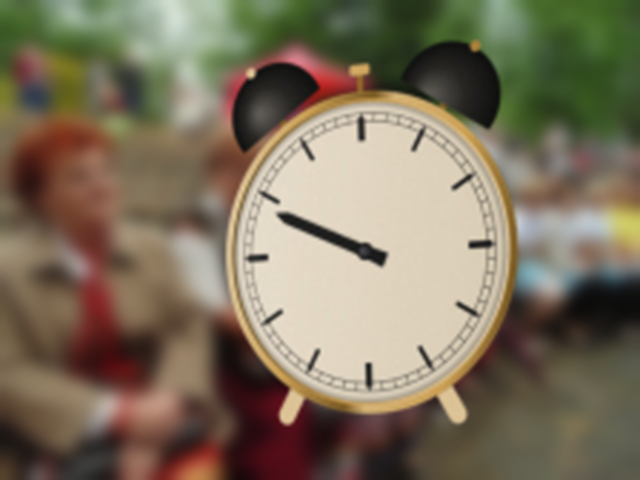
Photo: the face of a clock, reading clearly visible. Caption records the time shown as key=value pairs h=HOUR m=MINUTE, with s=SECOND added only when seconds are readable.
h=9 m=49
